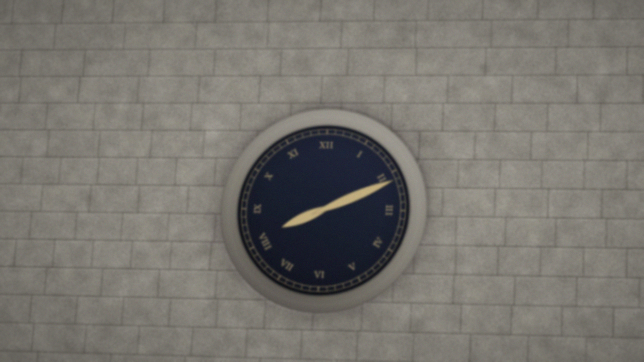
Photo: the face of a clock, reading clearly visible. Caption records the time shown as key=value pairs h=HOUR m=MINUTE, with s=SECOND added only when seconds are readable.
h=8 m=11
